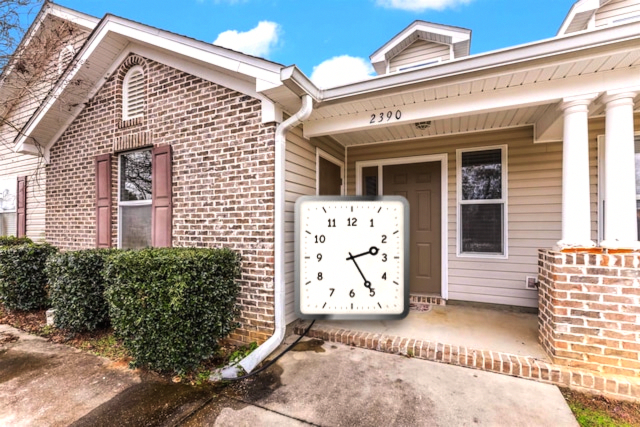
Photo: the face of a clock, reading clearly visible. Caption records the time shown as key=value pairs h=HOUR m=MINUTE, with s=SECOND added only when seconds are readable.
h=2 m=25
